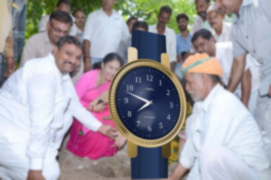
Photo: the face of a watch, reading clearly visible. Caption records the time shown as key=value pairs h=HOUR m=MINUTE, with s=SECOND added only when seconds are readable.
h=7 m=48
